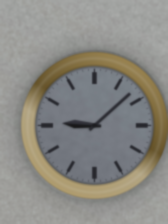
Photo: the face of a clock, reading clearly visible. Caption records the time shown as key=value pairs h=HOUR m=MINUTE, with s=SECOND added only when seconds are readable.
h=9 m=8
